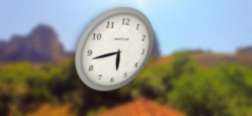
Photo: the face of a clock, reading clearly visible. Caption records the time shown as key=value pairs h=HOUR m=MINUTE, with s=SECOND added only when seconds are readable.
h=5 m=43
